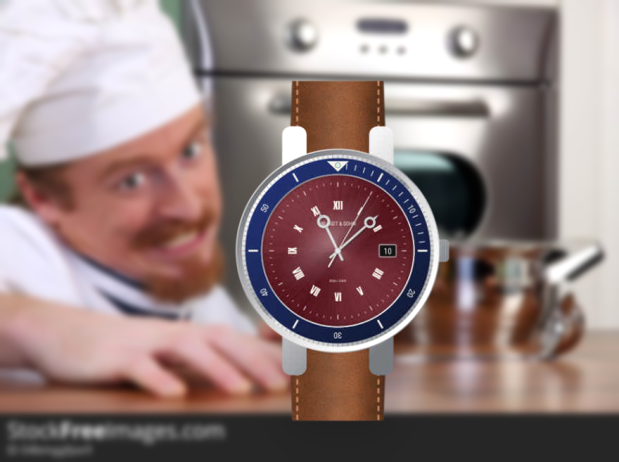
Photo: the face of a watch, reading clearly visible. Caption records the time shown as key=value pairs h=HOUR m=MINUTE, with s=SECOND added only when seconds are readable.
h=11 m=8 s=5
